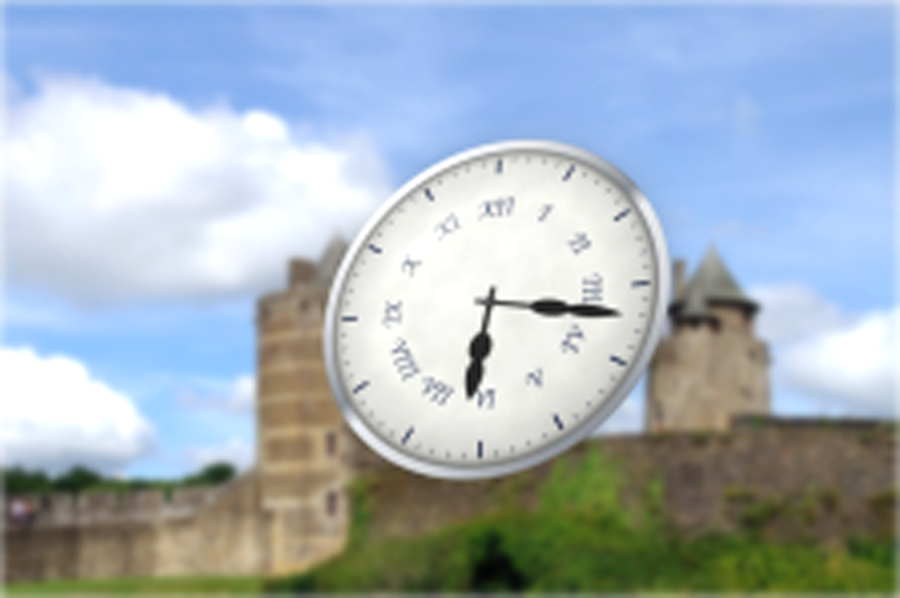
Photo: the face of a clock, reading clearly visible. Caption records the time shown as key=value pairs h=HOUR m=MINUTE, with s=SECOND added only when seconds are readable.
h=6 m=17
